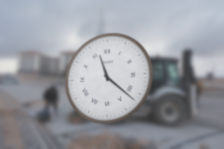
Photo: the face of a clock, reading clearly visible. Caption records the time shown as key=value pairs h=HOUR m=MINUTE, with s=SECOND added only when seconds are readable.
h=11 m=22
